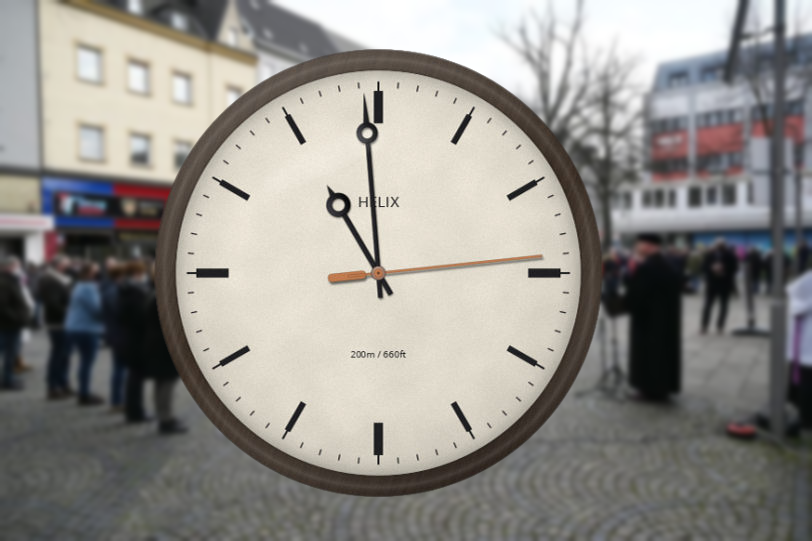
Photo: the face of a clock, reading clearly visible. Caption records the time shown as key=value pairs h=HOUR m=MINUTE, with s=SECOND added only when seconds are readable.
h=10 m=59 s=14
